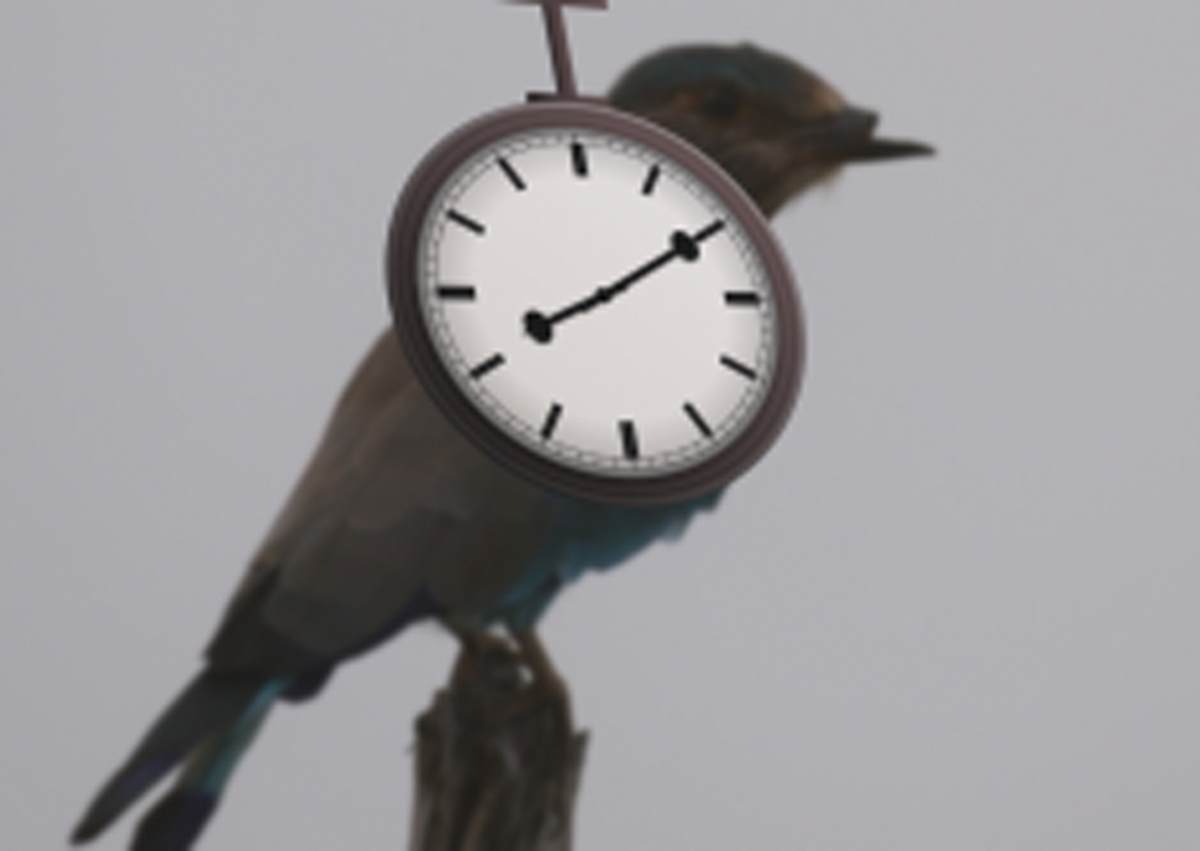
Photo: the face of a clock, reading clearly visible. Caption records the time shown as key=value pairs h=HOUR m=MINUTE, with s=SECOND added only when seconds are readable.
h=8 m=10
